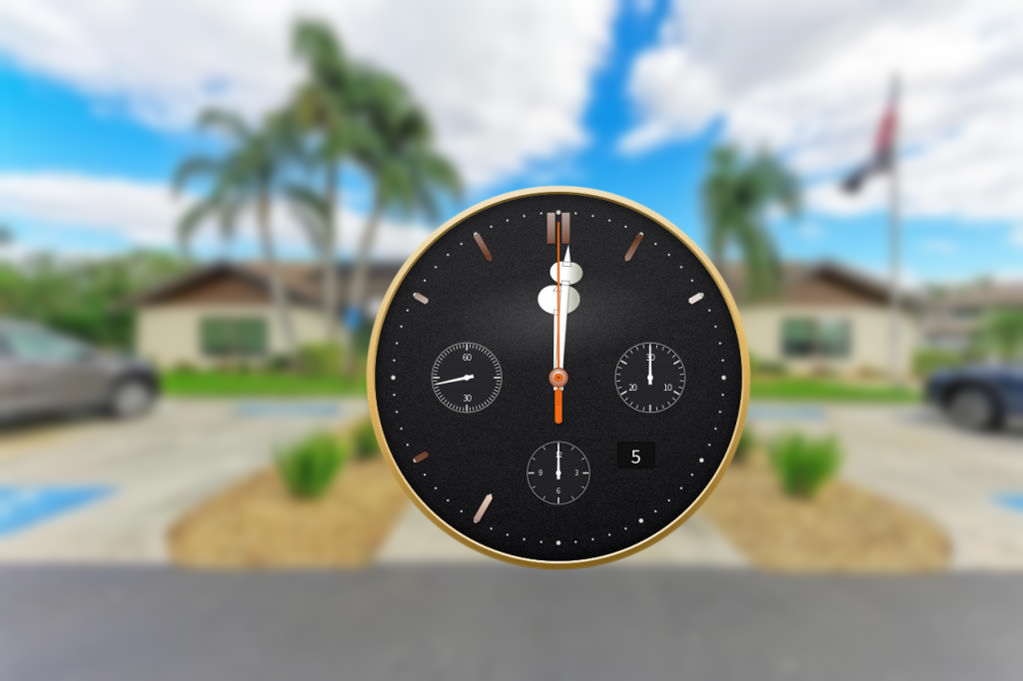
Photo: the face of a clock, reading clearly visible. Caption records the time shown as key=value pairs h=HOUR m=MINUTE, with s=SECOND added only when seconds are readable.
h=12 m=0 s=43
